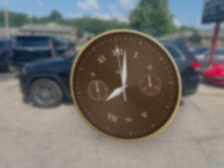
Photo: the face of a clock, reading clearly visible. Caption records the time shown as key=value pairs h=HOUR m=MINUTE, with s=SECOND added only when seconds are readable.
h=8 m=2
